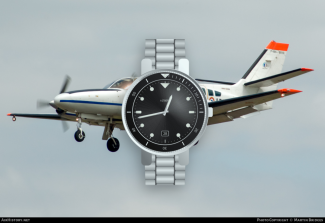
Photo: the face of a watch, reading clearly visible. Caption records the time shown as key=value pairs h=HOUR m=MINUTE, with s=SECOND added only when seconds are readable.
h=12 m=43
